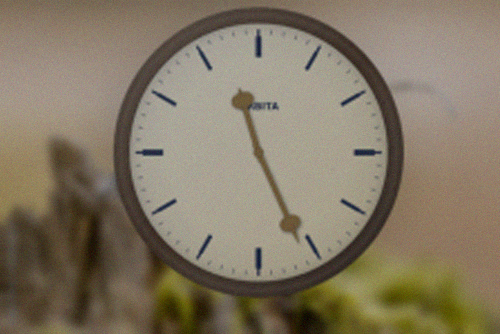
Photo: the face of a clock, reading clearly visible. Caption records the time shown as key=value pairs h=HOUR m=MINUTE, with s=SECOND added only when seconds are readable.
h=11 m=26
